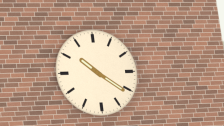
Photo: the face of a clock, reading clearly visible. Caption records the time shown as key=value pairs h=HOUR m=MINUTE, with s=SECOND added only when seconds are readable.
h=10 m=21
